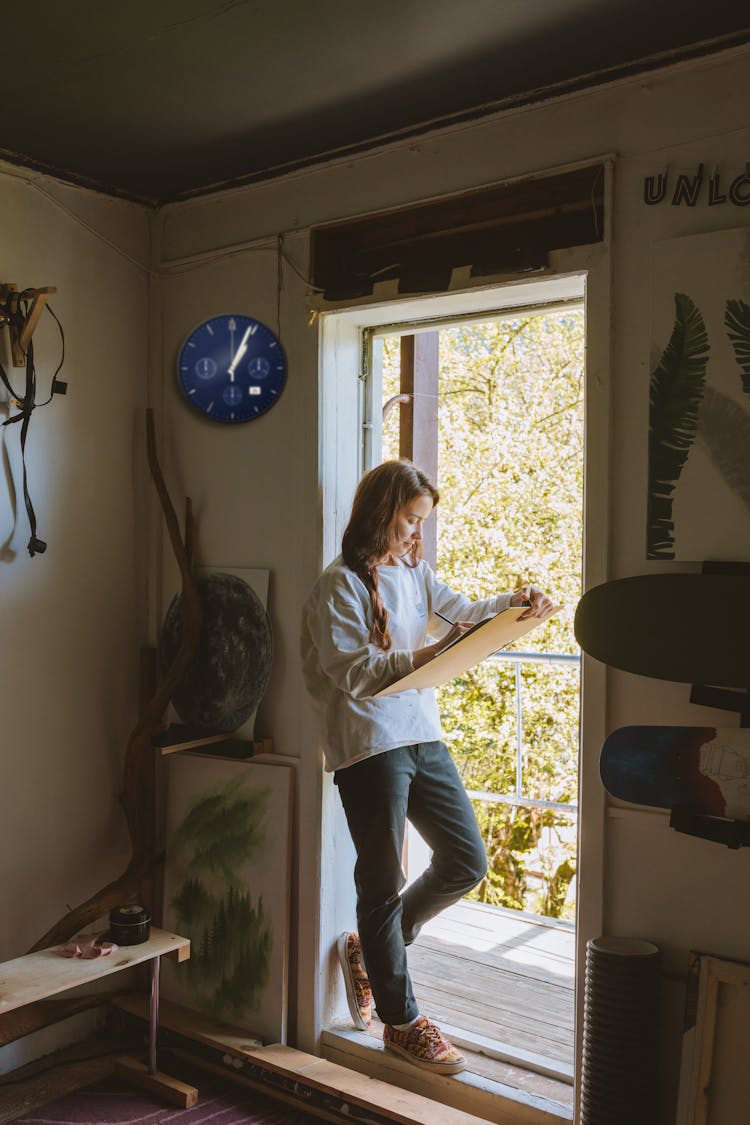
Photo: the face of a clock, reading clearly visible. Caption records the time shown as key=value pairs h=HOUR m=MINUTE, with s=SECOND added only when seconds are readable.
h=1 m=4
